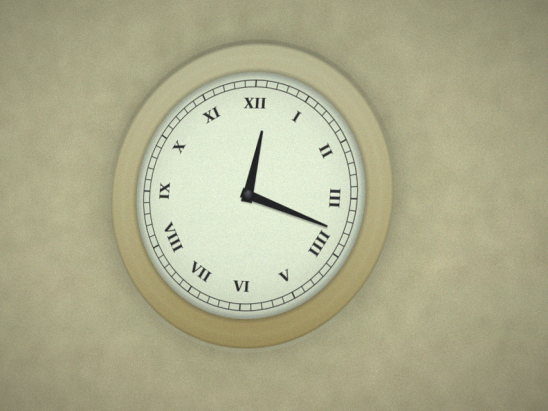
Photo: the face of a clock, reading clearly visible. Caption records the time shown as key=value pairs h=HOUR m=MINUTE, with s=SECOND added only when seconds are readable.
h=12 m=18
